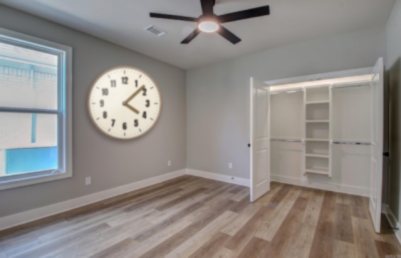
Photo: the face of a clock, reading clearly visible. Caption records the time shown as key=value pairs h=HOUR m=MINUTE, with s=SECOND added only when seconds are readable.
h=4 m=8
